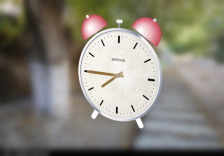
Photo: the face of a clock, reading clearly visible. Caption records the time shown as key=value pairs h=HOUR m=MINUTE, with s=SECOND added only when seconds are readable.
h=7 m=45
